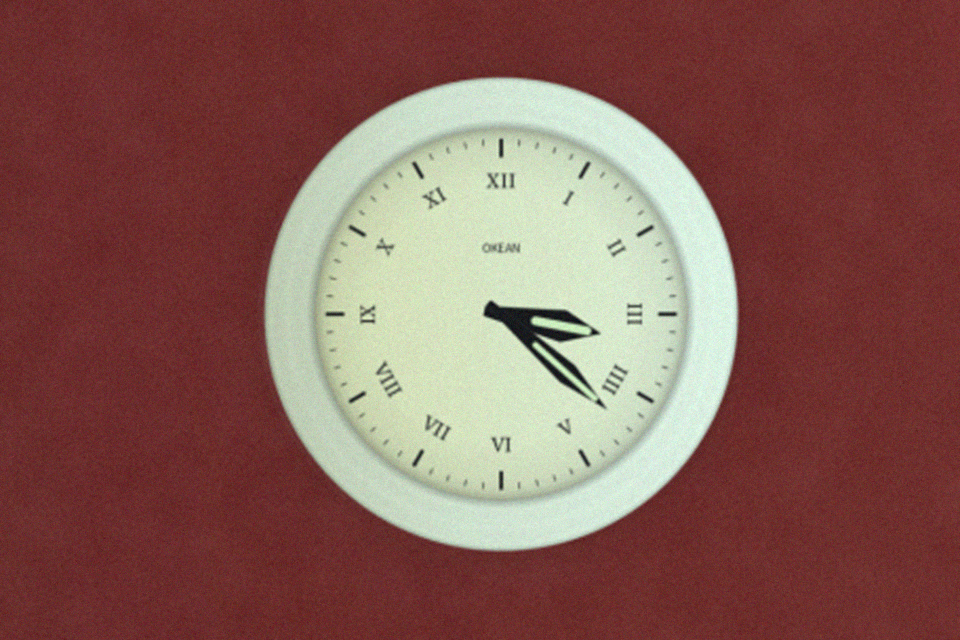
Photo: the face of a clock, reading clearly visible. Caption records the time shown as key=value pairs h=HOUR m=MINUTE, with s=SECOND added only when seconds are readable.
h=3 m=22
